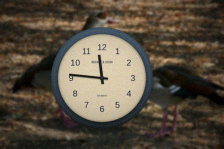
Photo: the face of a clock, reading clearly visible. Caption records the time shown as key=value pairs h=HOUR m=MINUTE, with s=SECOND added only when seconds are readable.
h=11 m=46
